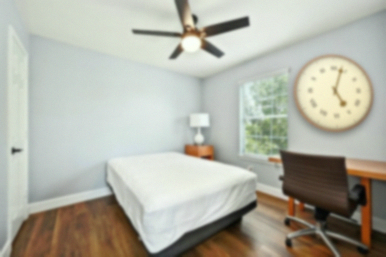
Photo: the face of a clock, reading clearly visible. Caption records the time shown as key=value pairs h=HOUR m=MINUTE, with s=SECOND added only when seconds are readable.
h=5 m=3
